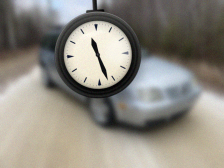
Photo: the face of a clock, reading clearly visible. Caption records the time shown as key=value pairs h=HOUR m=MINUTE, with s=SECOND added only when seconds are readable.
h=11 m=27
